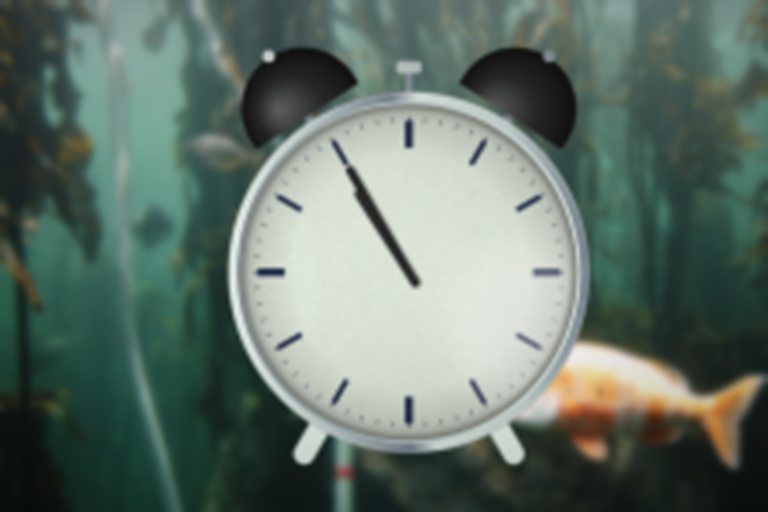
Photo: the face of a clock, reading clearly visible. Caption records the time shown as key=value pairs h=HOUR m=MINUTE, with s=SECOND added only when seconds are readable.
h=10 m=55
